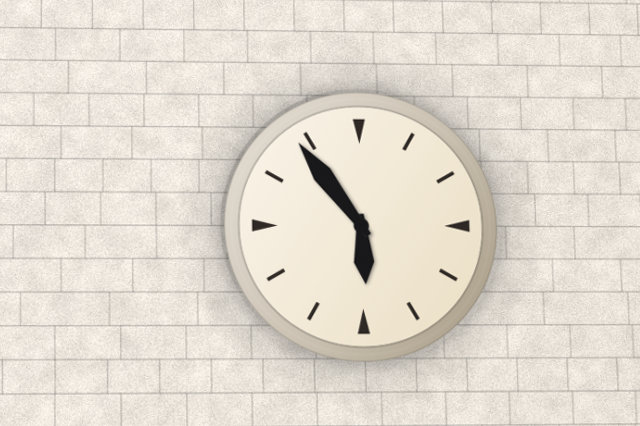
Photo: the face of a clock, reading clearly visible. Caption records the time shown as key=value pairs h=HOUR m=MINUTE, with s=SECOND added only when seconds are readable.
h=5 m=54
